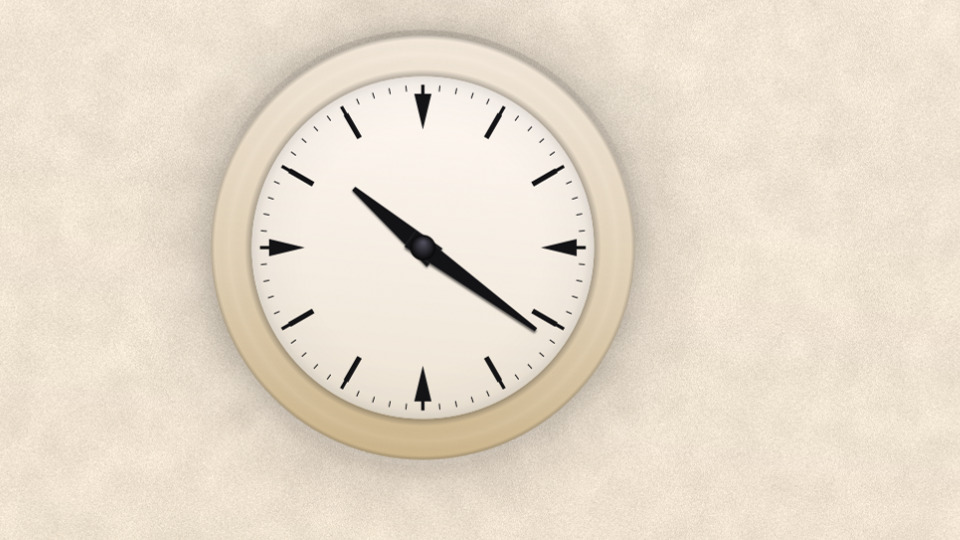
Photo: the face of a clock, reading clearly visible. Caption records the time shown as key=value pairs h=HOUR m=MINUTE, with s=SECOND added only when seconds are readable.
h=10 m=21
